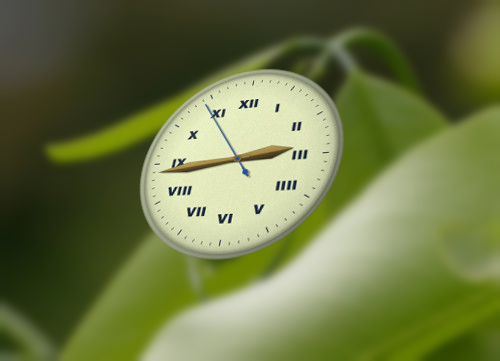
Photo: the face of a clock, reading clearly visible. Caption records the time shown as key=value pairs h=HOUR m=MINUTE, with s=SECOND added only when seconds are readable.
h=2 m=43 s=54
